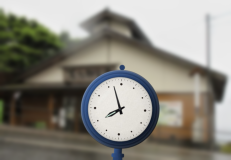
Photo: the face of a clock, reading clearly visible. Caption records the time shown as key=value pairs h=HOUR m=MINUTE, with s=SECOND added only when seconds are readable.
h=7 m=57
